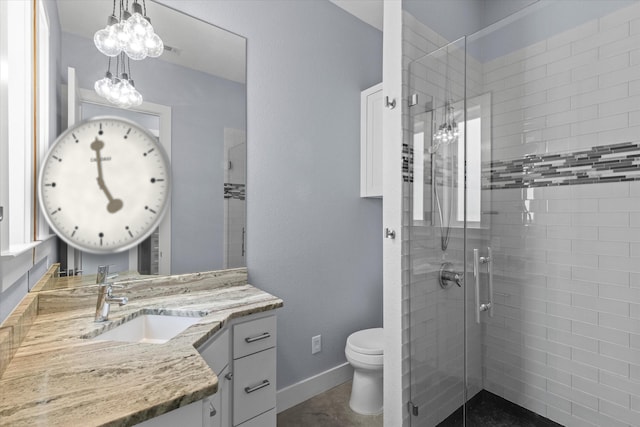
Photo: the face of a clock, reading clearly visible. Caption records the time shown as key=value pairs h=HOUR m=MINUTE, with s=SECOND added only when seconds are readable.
h=4 m=59
